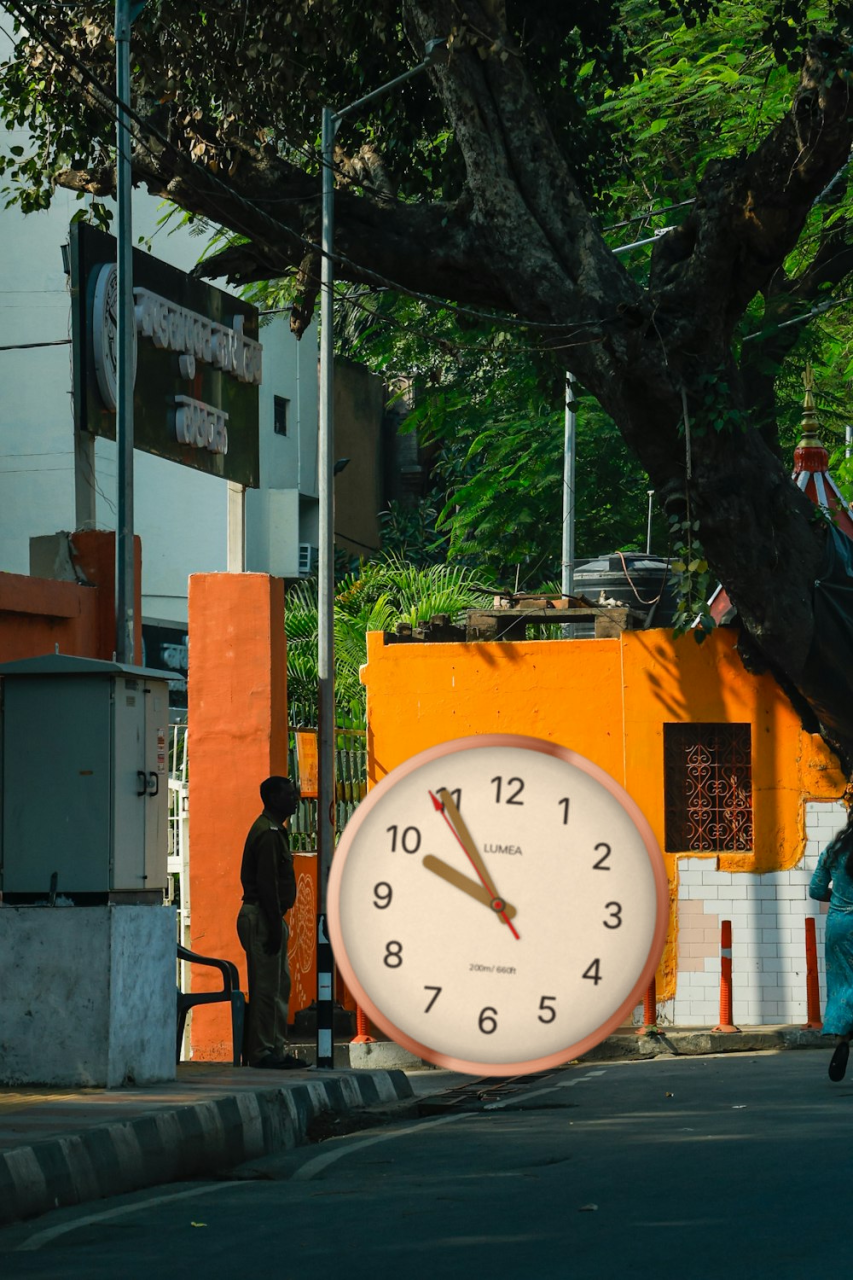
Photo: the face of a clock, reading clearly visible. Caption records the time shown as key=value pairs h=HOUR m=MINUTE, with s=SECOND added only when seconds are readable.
h=9 m=54 s=54
